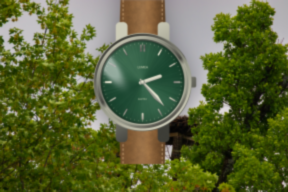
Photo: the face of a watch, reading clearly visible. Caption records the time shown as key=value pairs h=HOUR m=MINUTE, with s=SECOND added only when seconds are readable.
h=2 m=23
